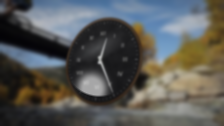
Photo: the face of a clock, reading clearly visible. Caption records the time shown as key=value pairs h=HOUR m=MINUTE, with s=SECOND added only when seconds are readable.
h=12 m=25
